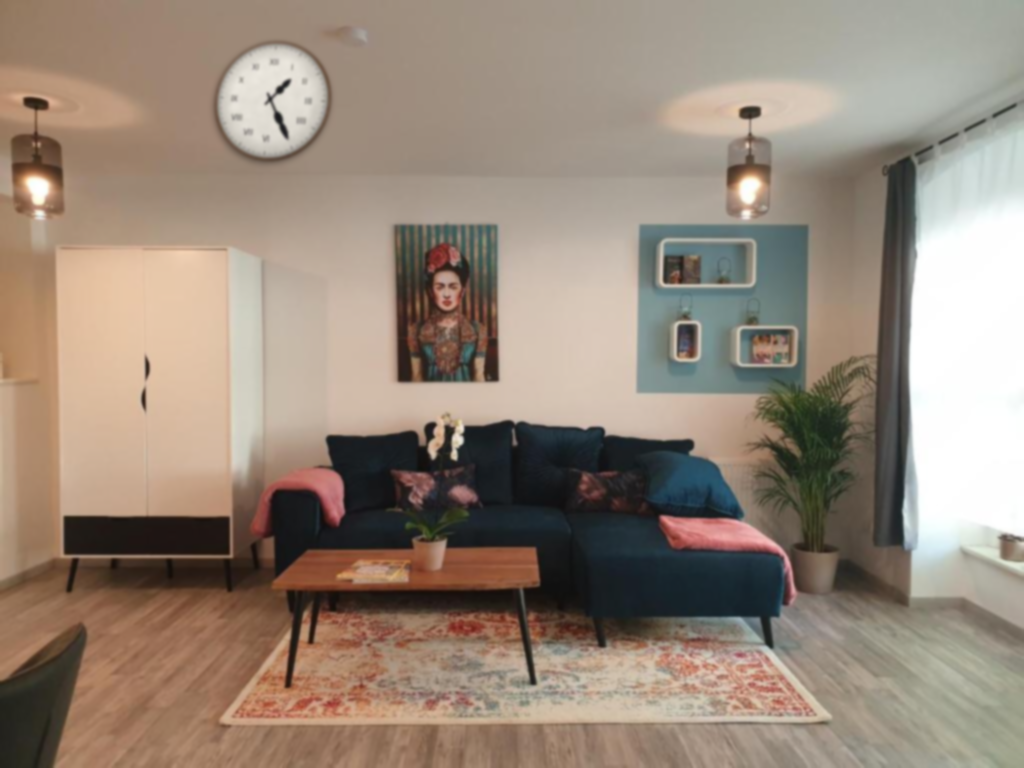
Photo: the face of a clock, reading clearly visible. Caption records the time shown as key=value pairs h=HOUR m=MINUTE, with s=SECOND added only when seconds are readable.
h=1 m=25
